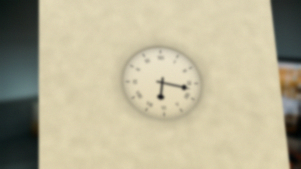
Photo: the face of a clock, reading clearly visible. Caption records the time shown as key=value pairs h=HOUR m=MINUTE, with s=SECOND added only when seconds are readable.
h=6 m=17
